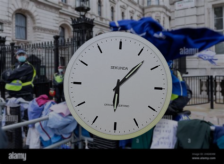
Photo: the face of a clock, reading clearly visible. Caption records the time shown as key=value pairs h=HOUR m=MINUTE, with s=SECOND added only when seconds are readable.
h=6 m=7
